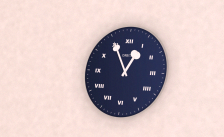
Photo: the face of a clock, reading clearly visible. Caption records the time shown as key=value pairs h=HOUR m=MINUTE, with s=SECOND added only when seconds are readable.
h=12 m=55
